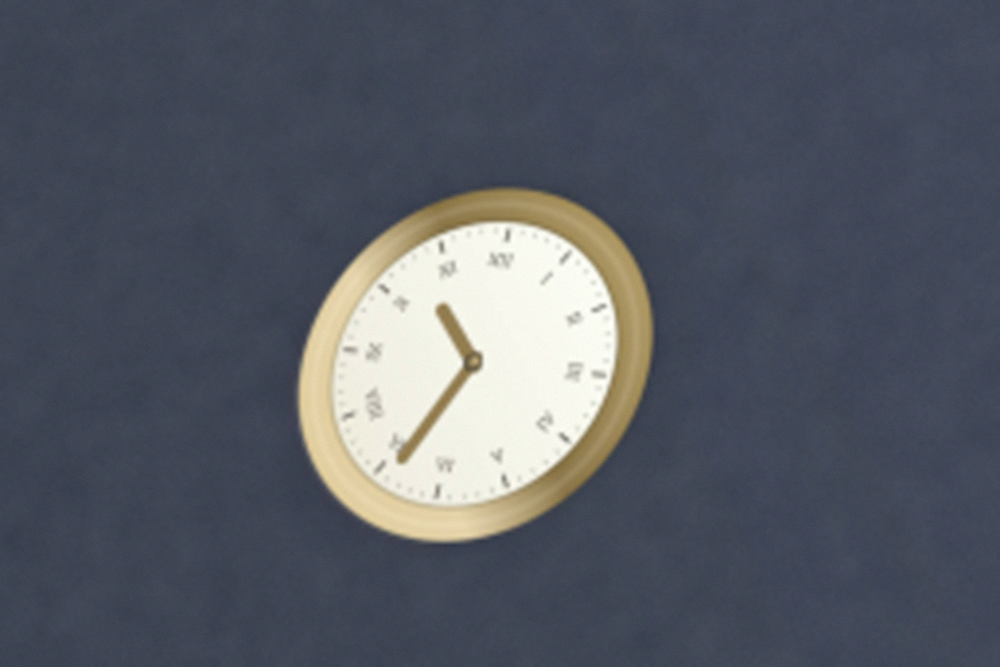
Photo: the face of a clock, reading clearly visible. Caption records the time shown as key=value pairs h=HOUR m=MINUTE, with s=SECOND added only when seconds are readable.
h=10 m=34
